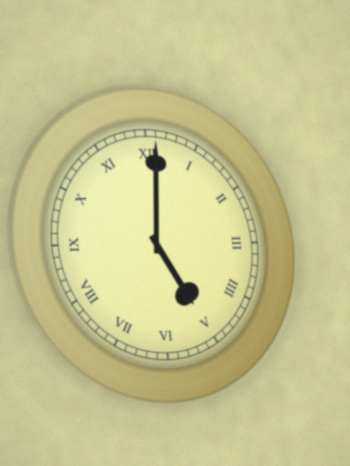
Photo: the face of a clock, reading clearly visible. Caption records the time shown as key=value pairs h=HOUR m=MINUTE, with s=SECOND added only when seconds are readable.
h=5 m=1
